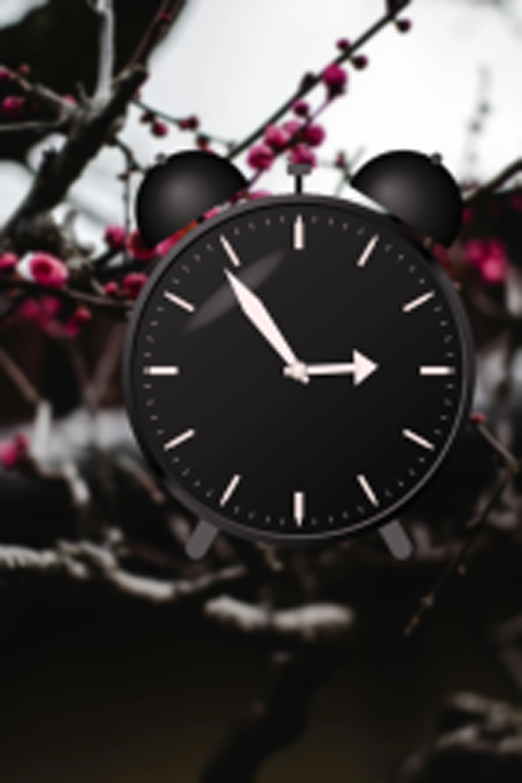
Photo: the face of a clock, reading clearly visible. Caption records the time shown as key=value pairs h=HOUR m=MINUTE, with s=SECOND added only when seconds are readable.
h=2 m=54
